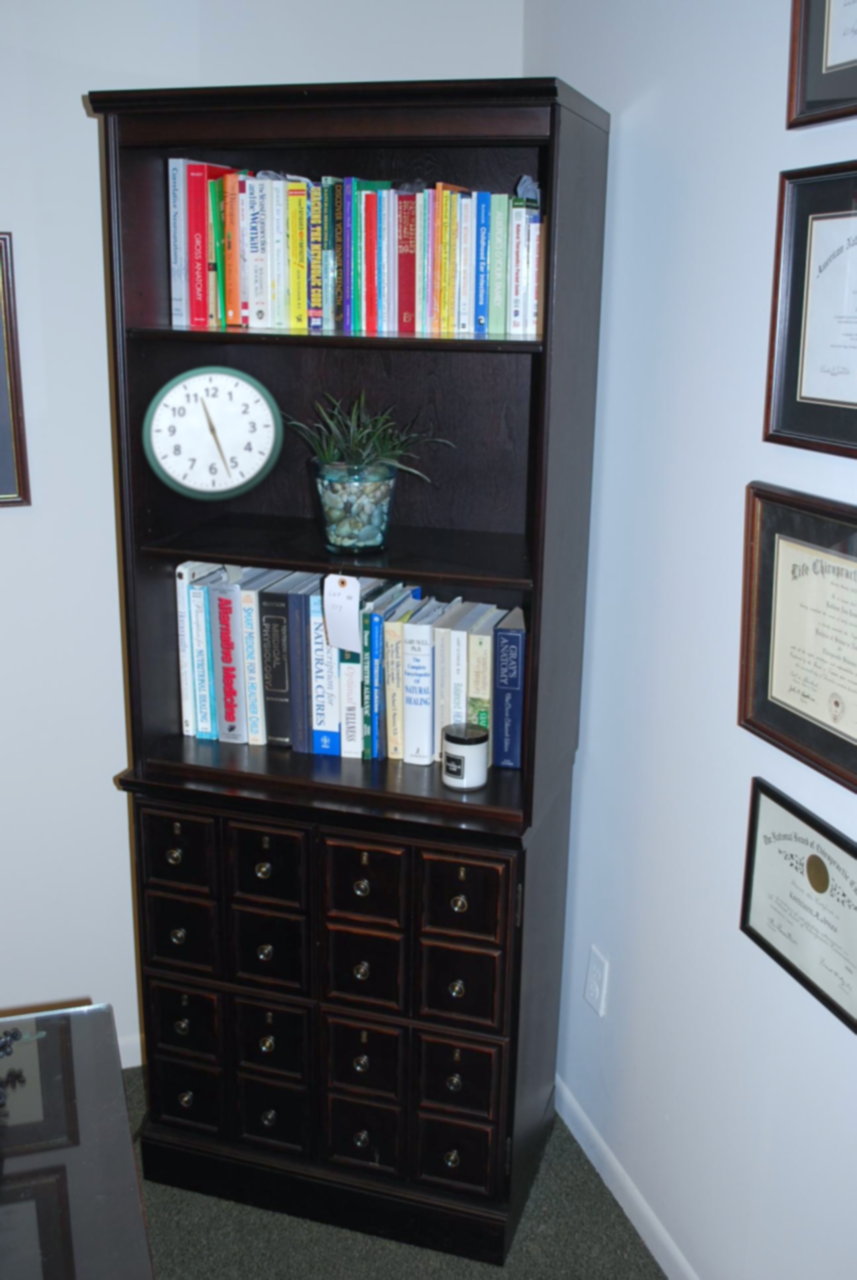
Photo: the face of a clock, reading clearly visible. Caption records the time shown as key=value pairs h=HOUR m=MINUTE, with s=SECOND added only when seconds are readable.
h=11 m=27
